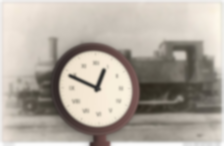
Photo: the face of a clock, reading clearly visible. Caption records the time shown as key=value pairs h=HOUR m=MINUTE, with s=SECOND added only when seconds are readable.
h=12 m=49
